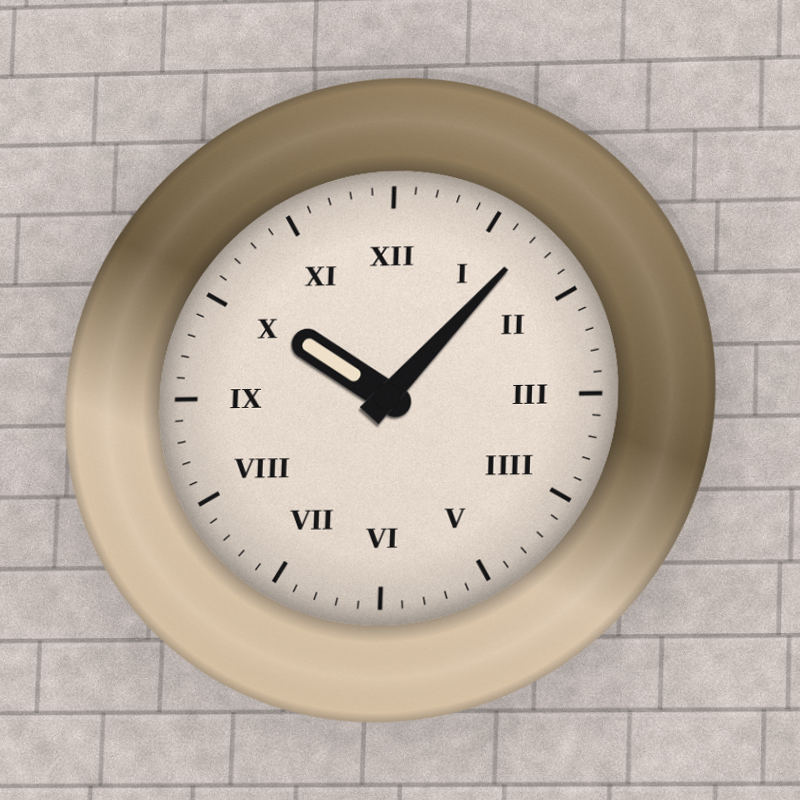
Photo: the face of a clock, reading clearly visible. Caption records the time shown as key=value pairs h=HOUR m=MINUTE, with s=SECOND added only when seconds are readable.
h=10 m=7
